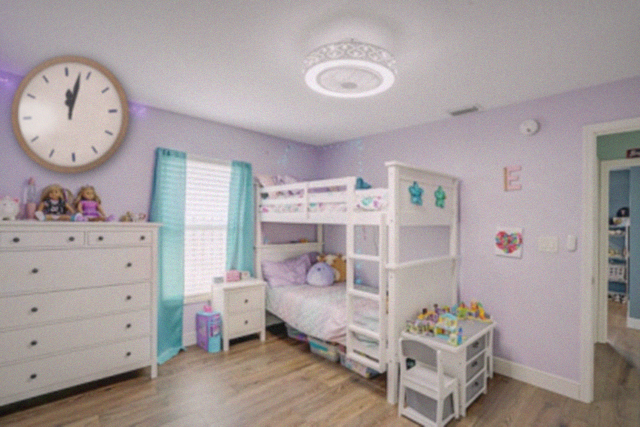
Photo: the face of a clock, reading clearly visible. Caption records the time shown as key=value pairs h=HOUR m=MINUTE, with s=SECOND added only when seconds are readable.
h=12 m=3
